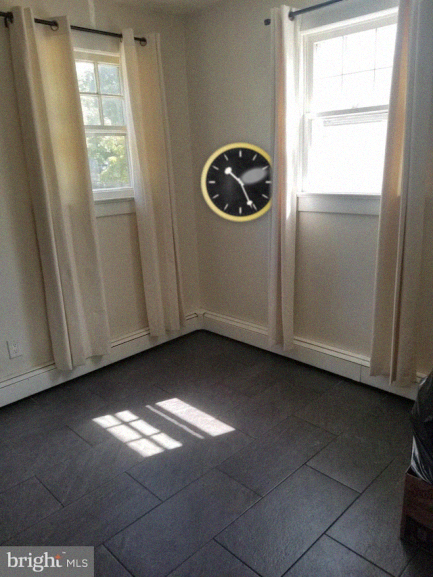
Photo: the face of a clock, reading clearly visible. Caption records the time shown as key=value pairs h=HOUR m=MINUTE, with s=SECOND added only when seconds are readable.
h=10 m=26
